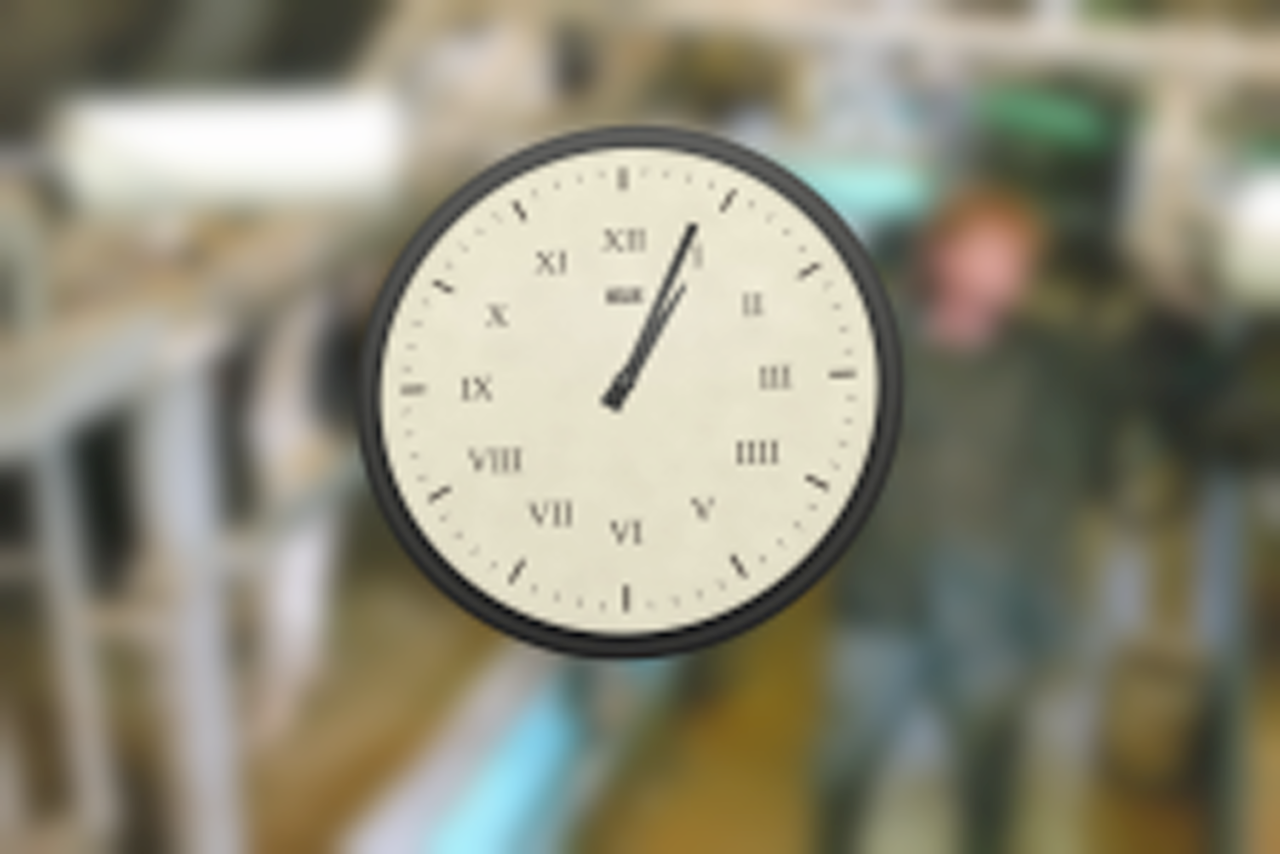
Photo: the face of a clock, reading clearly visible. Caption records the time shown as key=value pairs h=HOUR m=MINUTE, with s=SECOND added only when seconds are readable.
h=1 m=4
